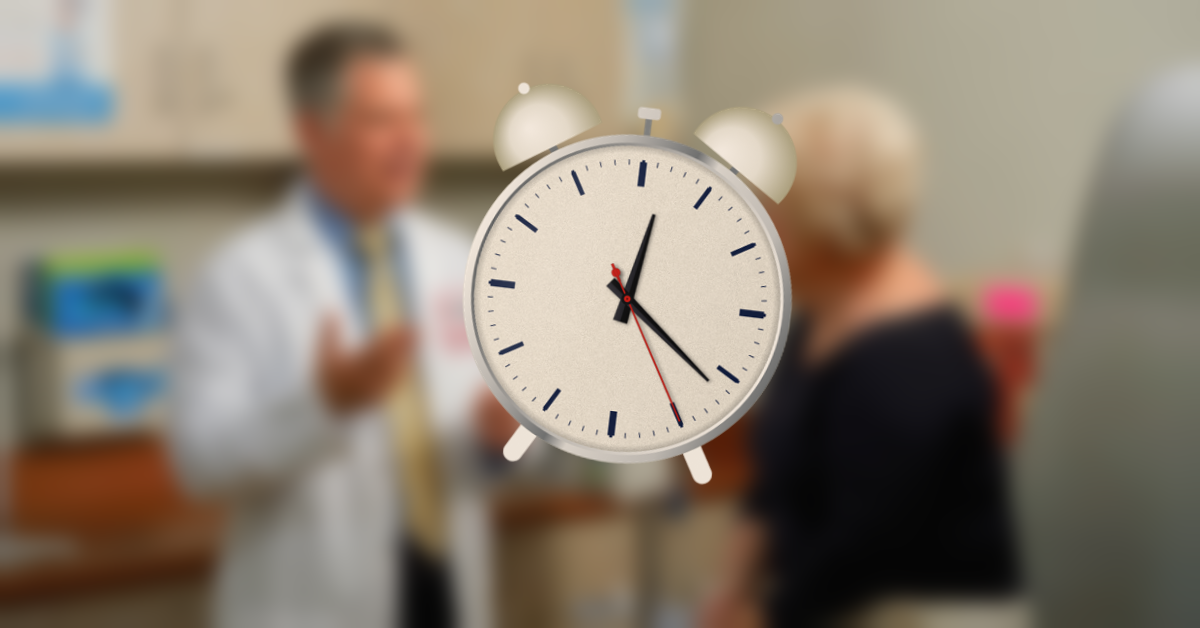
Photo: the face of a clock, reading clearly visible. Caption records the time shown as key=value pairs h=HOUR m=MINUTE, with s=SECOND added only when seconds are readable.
h=12 m=21 s=25
